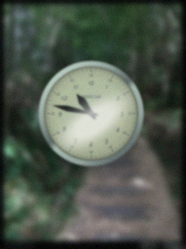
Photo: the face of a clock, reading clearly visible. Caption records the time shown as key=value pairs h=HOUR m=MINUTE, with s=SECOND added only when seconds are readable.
h=10 m=47
